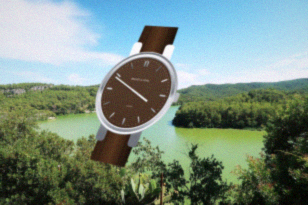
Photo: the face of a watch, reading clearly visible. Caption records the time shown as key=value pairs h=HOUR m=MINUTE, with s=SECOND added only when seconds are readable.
h=3 m=49
